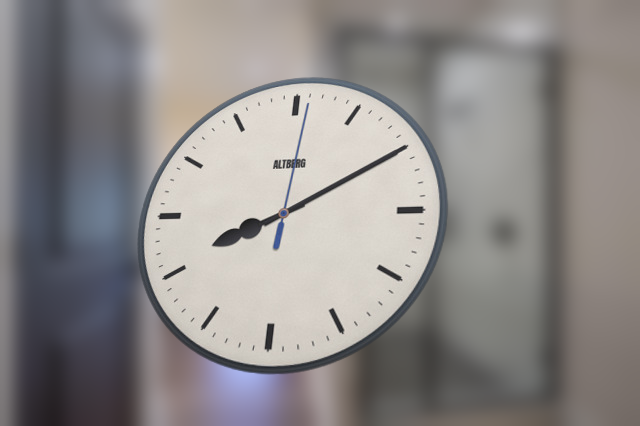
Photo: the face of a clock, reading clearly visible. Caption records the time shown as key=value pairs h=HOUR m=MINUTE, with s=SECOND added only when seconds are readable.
h=8 m=10 s=1
